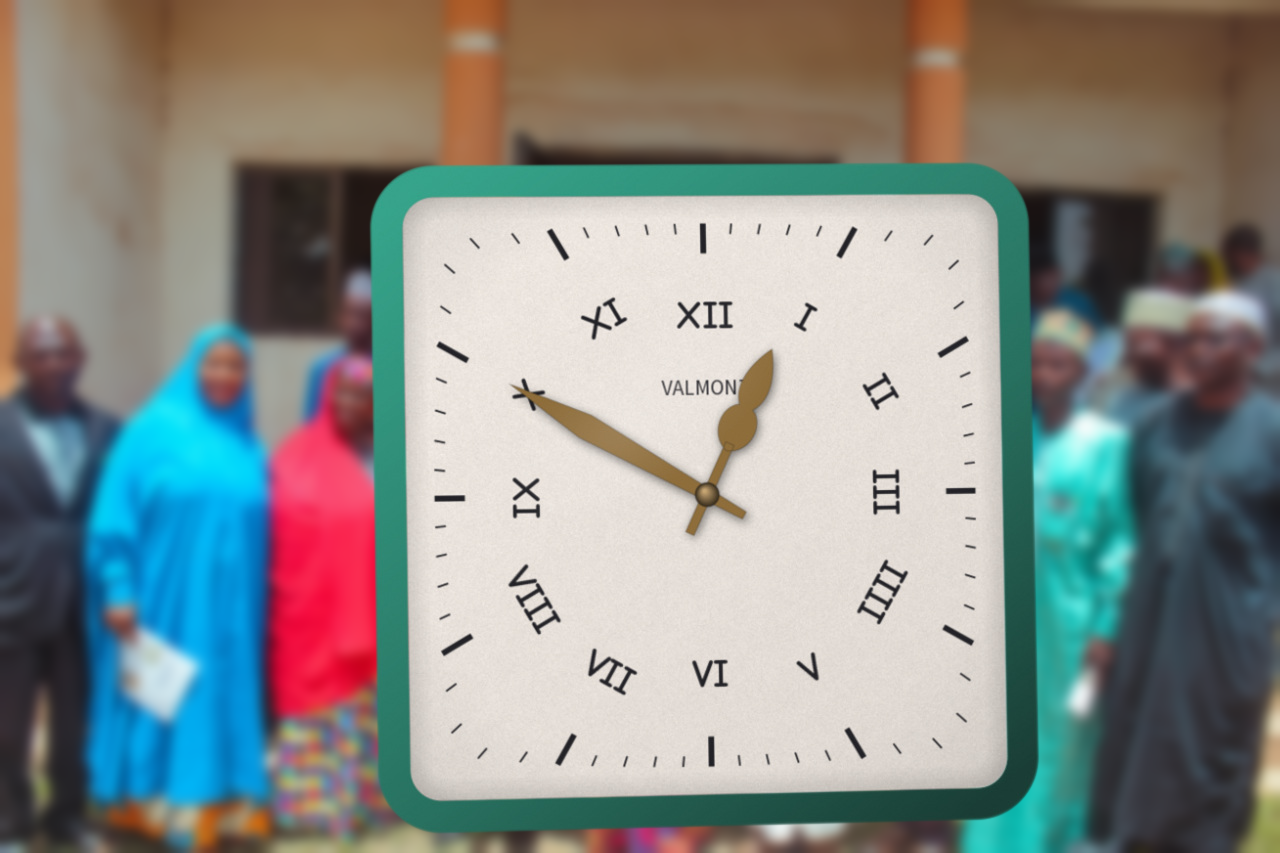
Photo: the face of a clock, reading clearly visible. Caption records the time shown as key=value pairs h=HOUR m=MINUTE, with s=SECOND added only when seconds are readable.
h=12 m=50
